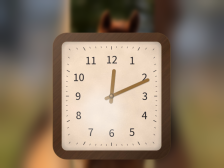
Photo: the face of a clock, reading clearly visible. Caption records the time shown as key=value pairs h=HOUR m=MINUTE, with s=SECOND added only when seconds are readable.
h=12 m=11
